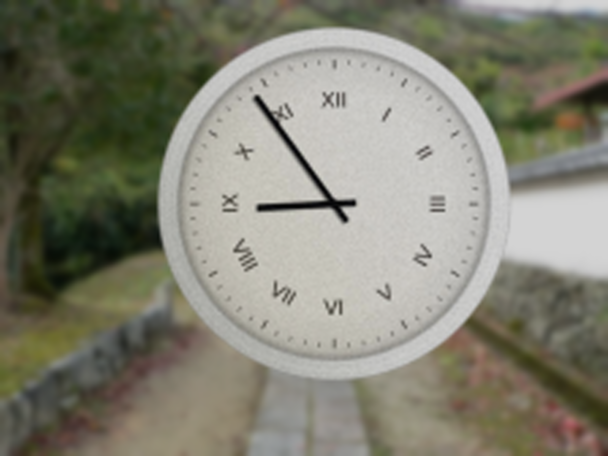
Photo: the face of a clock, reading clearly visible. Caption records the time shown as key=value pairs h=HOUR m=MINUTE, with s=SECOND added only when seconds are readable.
h=8 m=54
